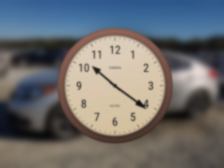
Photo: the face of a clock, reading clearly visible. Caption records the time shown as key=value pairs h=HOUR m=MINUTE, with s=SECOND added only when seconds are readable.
h=10 m=21
